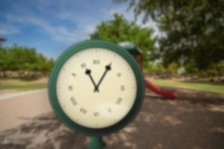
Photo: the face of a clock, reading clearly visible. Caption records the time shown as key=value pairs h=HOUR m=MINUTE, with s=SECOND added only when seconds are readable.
h=11 m=5
